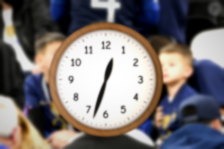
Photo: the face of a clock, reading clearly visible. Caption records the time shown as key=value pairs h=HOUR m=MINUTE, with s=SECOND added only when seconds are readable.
h=12 m=33
